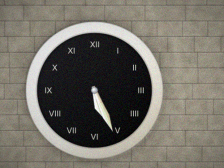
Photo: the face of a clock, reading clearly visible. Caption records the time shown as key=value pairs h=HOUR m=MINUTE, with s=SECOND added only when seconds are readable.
h=5 m=26
